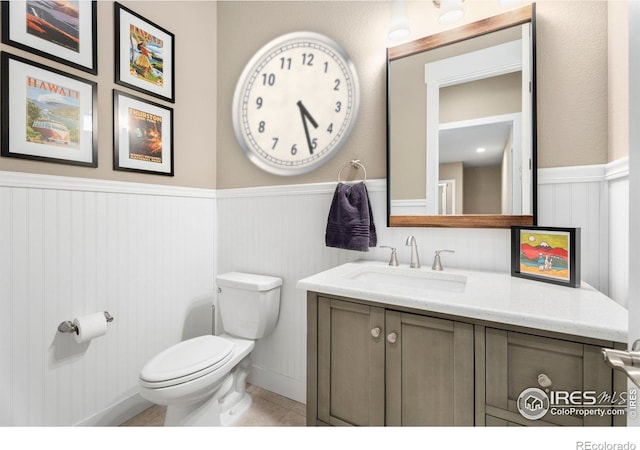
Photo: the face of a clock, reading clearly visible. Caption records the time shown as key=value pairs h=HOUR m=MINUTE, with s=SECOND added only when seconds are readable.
h=4 m=26
